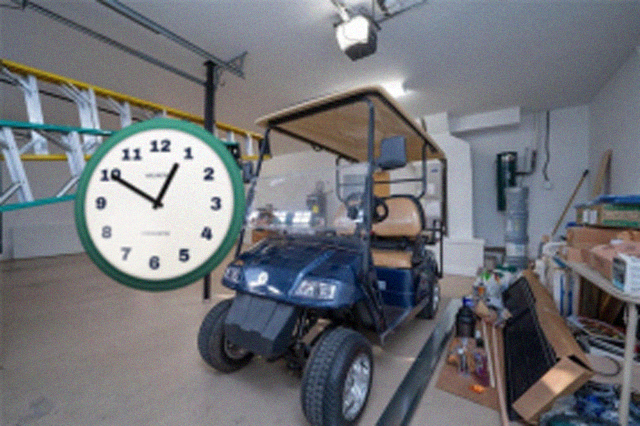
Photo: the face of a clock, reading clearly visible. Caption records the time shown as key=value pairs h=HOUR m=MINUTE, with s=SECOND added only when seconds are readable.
h=12 m=50
